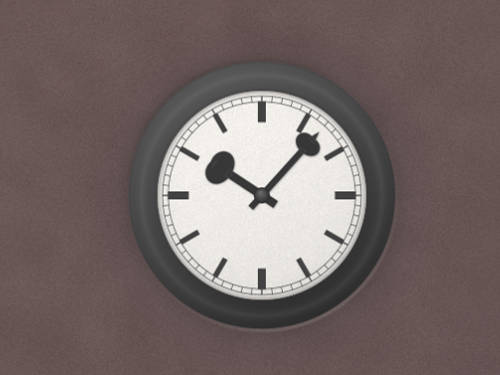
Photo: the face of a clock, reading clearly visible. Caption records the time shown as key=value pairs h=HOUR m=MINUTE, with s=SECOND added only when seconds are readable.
h=10 m=7
